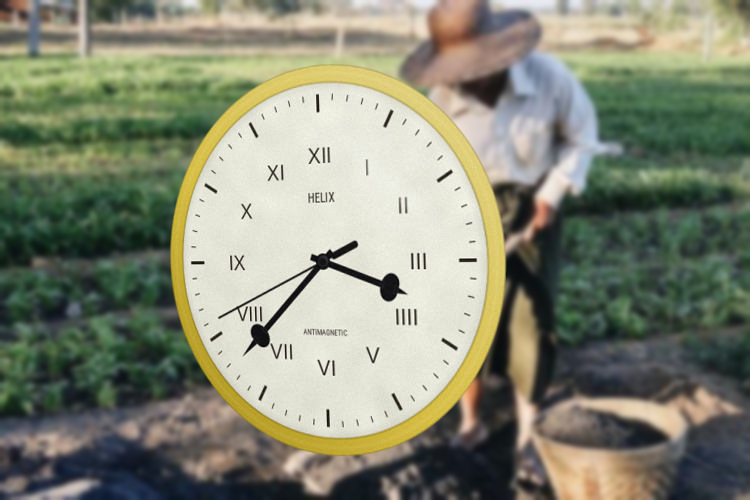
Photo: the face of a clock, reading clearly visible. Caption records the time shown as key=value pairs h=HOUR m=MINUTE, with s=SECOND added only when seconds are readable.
h=3 m=37 s=41
